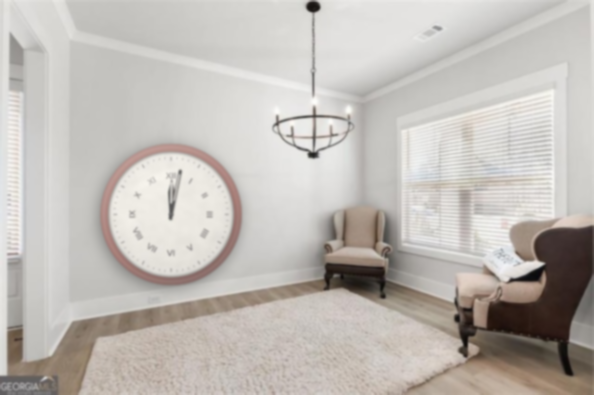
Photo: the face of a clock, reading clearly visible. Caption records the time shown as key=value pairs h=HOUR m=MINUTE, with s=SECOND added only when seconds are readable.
h=12 m=2
